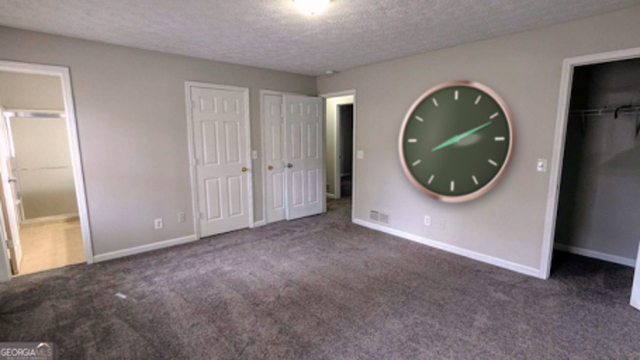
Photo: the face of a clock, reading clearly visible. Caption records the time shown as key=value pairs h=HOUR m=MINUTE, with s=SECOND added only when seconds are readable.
h=8 m=11
